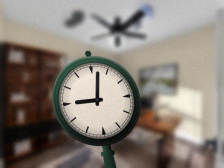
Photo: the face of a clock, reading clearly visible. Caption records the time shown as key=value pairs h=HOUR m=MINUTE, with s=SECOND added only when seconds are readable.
h=9 m=2
